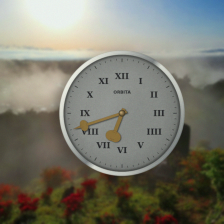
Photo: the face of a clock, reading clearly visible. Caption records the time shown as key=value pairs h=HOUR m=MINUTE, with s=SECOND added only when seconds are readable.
h=6 m=42
